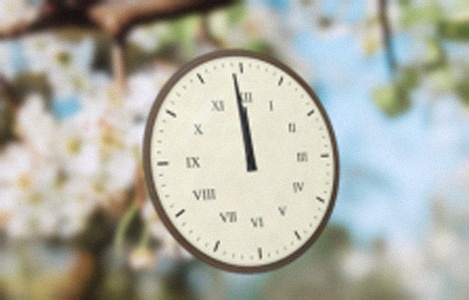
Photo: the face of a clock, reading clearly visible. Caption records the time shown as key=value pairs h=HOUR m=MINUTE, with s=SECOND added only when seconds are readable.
h=11 m=59
